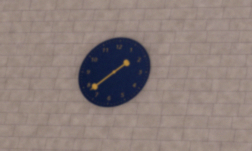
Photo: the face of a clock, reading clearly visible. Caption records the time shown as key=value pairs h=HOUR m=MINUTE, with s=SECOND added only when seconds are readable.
h=1 m=38
